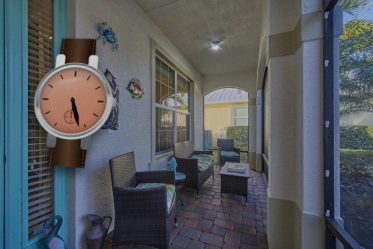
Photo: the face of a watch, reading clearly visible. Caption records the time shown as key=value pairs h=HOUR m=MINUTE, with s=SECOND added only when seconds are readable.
h=5 m=27
